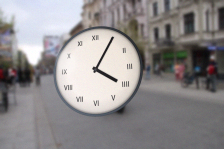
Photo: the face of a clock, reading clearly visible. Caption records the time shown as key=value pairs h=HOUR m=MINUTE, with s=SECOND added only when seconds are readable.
h=4 m=5
